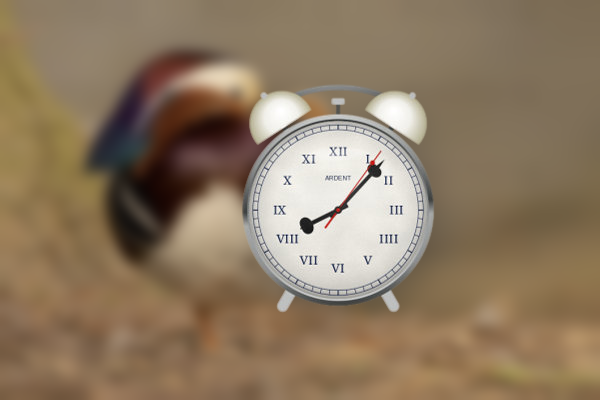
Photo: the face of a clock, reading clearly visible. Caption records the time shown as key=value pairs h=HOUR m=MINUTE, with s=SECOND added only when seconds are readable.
h=8 m=7 s=6
